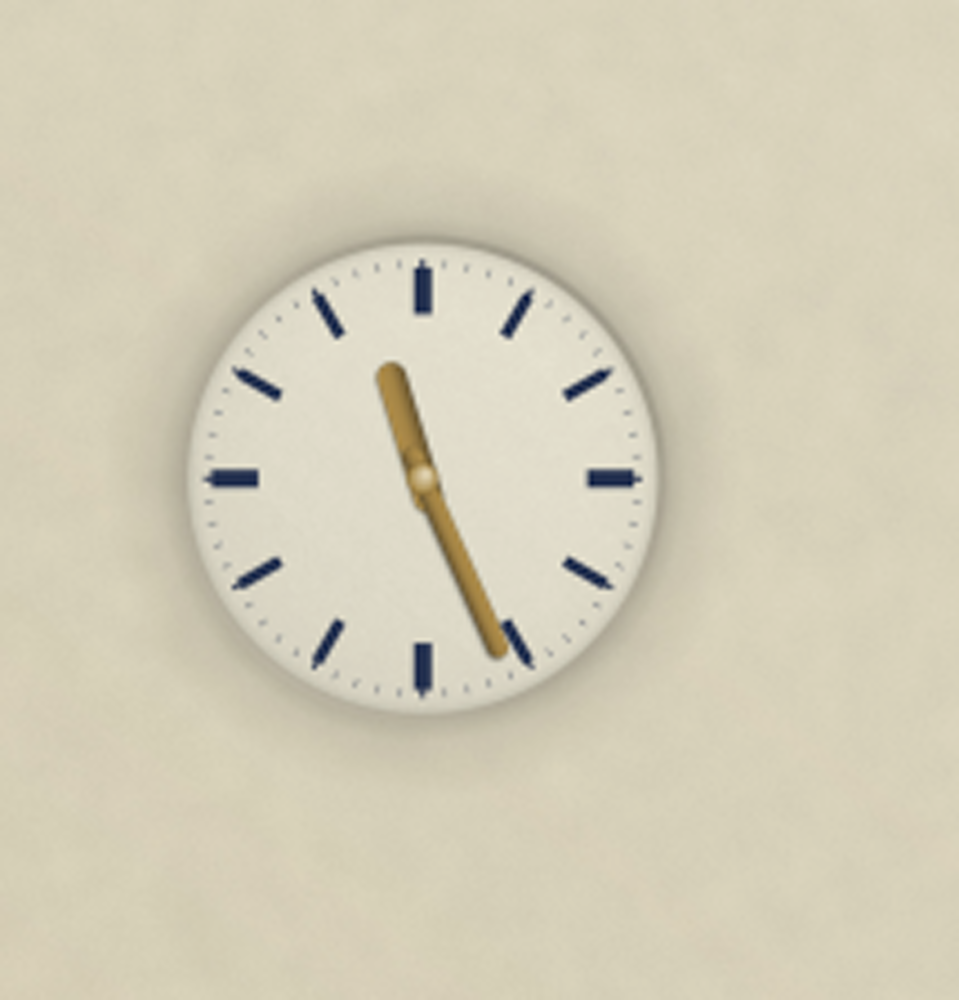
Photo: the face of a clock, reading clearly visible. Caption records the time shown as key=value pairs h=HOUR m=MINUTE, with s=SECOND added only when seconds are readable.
h=11 m=26
